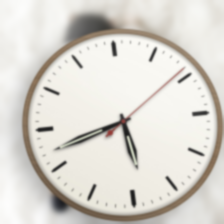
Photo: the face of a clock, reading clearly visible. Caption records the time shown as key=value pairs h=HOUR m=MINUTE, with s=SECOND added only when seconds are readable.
h=5 m=42 s=9
